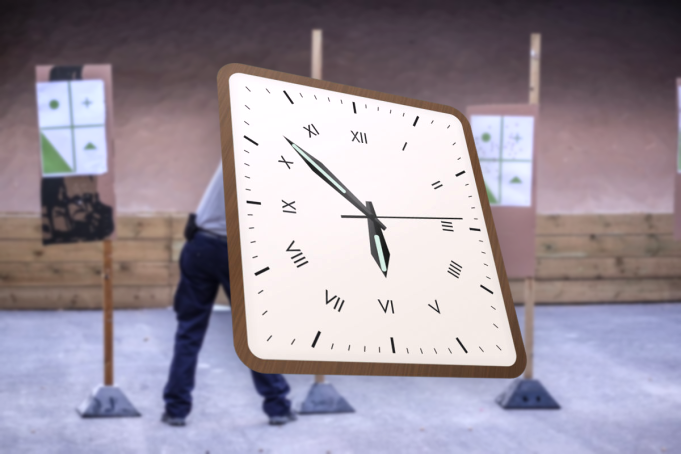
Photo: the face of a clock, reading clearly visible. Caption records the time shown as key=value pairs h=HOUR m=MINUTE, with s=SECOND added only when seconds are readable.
h=5 m=52 s=14
